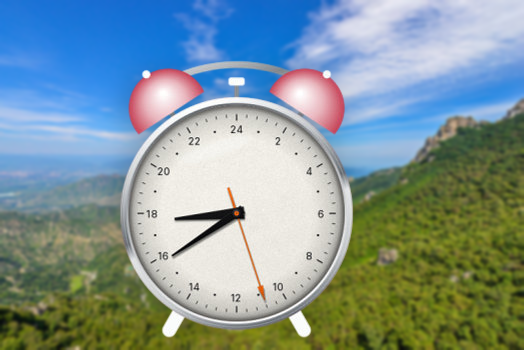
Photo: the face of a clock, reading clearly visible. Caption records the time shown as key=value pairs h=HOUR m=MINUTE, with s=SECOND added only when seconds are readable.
h=17 m=39 s=27
